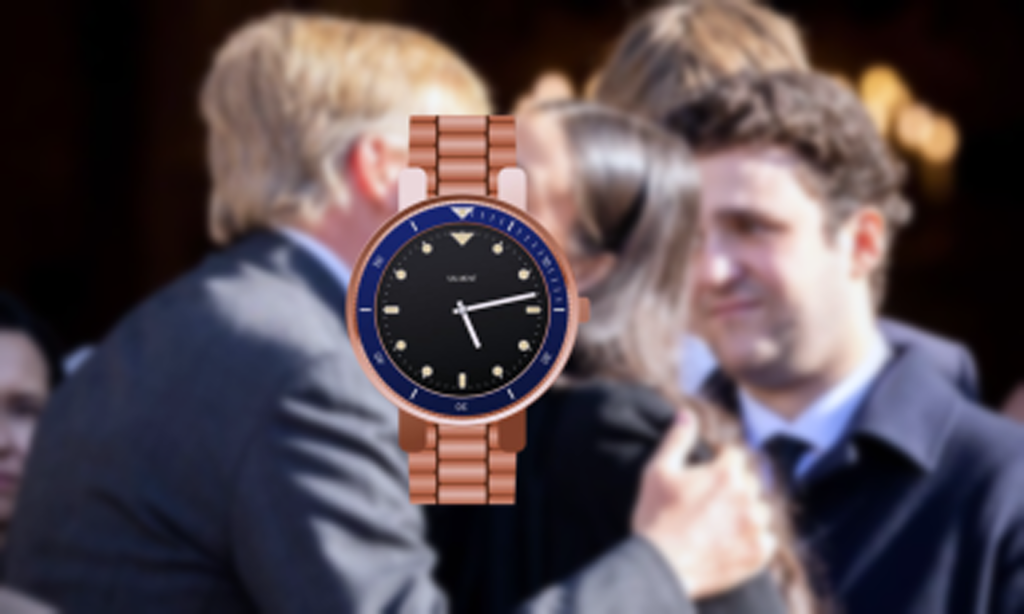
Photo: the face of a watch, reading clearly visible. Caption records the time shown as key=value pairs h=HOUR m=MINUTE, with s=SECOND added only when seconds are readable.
h=5 m=13
